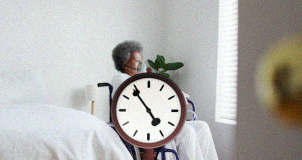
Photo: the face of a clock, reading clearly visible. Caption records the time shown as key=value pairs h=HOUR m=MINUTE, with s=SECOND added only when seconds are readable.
h=4 m=54
